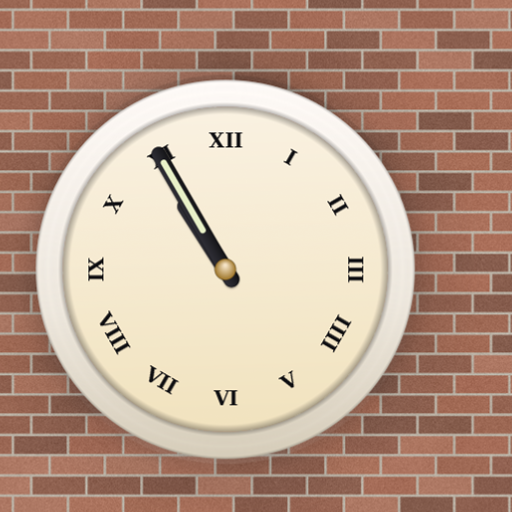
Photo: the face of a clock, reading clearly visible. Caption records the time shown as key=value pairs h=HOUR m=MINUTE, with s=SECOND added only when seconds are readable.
h=10 m=55
